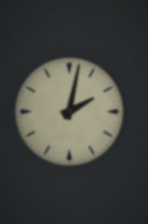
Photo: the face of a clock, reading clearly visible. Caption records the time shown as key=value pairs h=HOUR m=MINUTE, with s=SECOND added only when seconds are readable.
h=2 m=2
